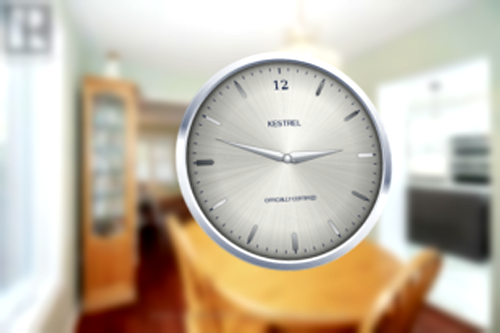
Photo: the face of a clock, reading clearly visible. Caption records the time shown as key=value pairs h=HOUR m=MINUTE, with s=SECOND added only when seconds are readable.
h=2 m=48
